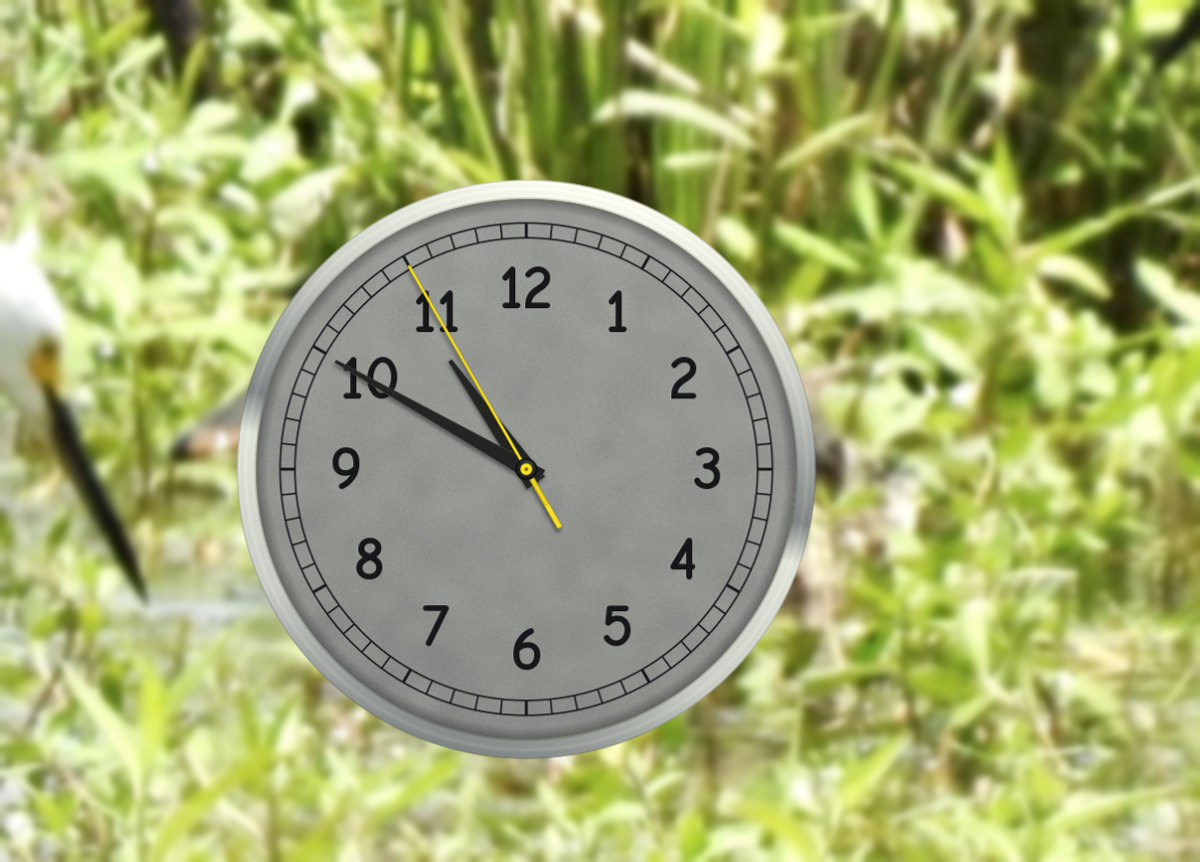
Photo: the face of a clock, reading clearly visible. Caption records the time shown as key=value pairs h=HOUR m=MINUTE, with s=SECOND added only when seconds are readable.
h=10 m=49 s=55
